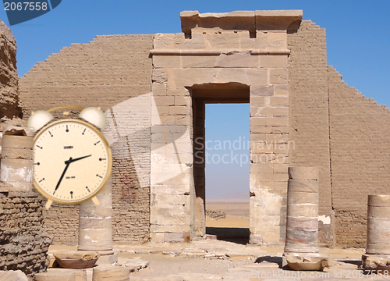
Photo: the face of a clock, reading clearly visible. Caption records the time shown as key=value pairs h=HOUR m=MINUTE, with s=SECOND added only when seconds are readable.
h=2 m=35
